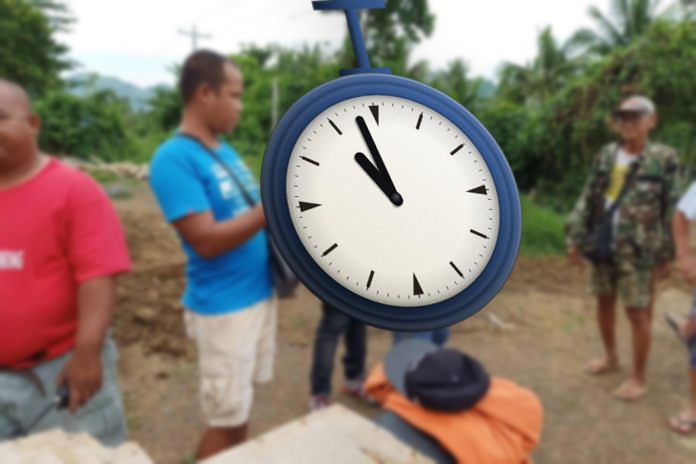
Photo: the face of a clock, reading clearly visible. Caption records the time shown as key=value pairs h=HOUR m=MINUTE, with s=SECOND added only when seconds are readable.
h=10 m=58
